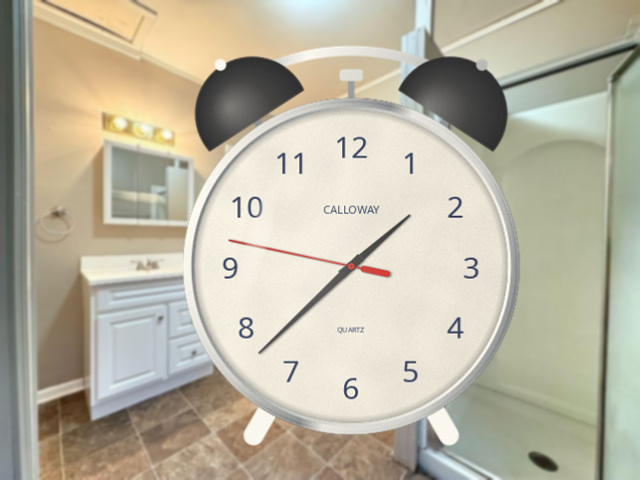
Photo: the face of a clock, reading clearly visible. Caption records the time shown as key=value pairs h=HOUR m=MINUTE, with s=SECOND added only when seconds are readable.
h=1 m=37 s=47
